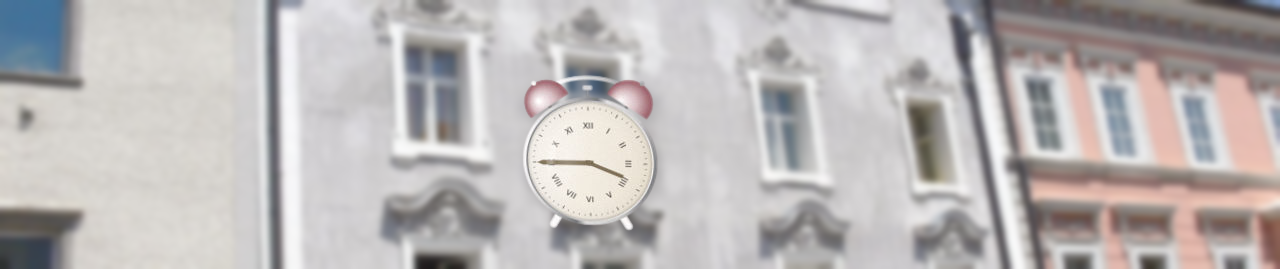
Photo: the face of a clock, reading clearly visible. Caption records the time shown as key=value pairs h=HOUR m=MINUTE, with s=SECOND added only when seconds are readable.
h=3 m=45
